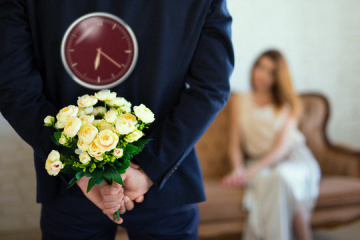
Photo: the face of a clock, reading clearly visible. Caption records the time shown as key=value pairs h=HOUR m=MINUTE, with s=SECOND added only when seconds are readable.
h=6 m=21
